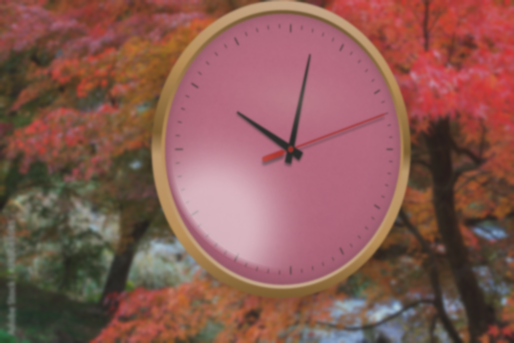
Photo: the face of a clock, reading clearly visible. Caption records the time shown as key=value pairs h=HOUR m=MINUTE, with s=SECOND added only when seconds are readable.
h=10 m=2 s=12
